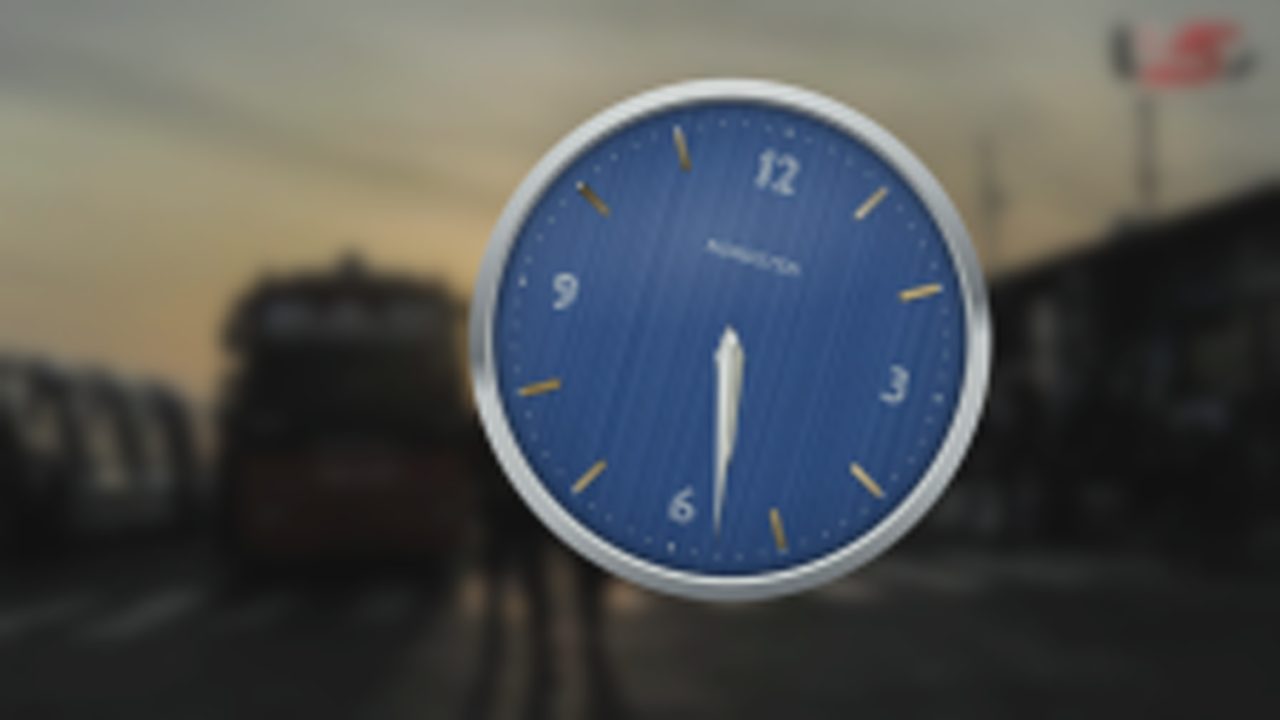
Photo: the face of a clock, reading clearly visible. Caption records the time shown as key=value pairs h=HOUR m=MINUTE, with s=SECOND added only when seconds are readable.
h=5 m=28
